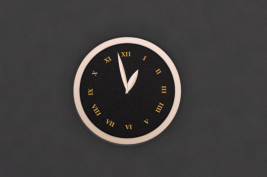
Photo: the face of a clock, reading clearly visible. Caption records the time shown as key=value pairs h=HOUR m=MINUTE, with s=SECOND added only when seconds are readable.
h=12 m=58
